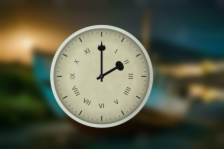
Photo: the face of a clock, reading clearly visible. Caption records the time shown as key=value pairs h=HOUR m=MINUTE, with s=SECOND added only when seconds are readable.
h=2 m=0
